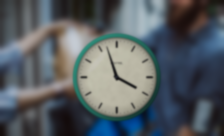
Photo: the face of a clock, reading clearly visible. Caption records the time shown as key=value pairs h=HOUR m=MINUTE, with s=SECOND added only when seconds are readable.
h=3 m=57
